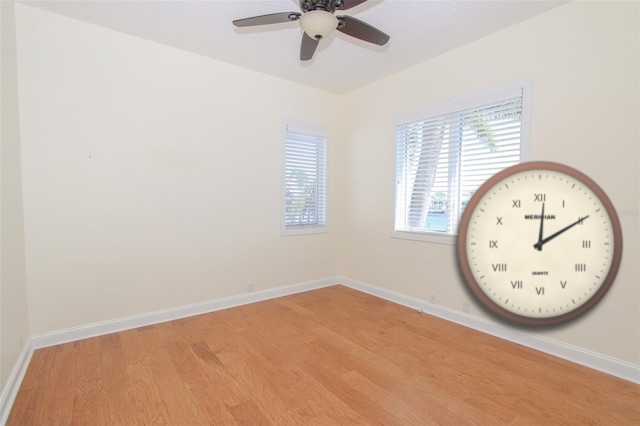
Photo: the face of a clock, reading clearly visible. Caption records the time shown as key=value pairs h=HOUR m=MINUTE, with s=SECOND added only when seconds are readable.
h=12 m=10
